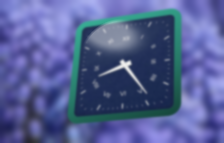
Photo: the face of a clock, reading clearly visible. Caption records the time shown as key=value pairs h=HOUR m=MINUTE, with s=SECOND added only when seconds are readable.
h=8 m=24
